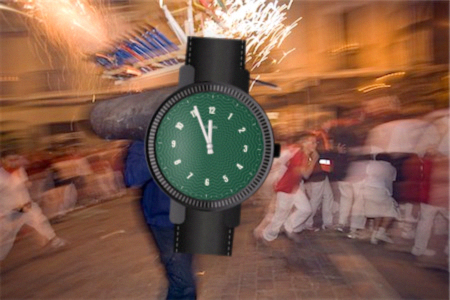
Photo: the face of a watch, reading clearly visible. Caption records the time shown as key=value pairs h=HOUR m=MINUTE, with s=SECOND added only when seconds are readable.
h=11 m=56
